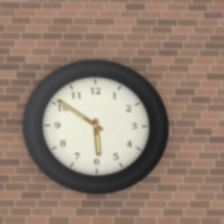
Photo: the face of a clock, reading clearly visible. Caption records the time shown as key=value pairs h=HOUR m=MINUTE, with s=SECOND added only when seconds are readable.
h=5 m=51
